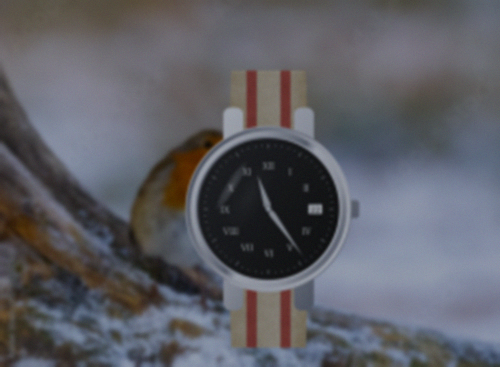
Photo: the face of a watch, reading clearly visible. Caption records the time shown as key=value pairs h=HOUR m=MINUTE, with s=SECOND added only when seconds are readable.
h=11 m=24
